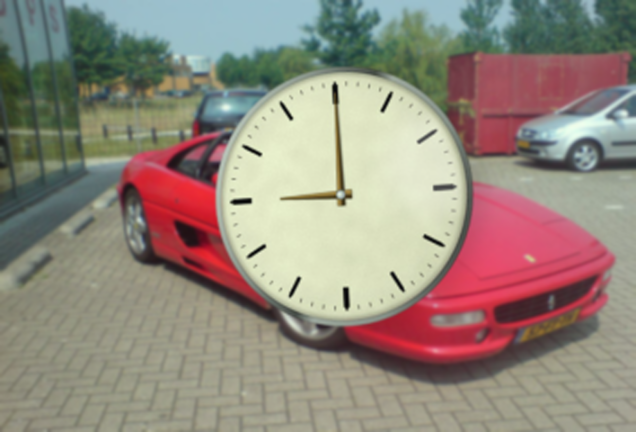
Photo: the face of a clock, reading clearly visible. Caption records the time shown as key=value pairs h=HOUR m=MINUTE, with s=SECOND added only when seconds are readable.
h=9 m=0
